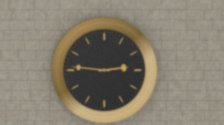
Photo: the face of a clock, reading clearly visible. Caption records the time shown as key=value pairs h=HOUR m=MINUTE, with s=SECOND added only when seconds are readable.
h=2 m=46
